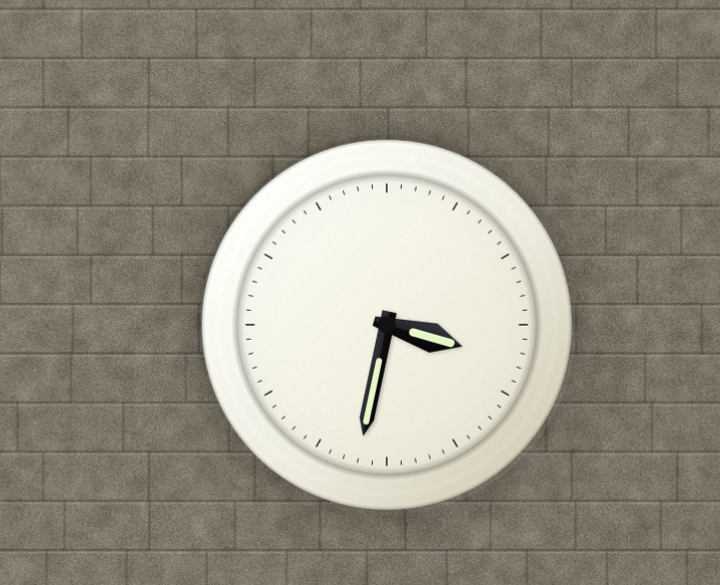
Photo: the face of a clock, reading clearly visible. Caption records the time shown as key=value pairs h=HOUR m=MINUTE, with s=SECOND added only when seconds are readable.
h=3 m=32
